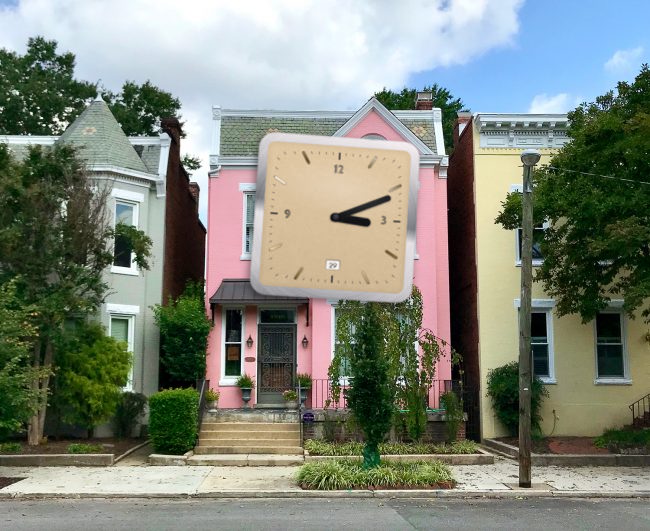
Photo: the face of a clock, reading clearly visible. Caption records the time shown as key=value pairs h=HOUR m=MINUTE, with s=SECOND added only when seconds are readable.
h=3 m=11
